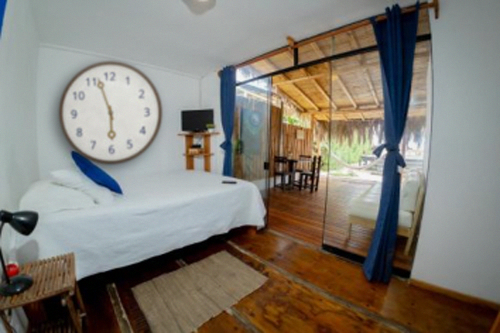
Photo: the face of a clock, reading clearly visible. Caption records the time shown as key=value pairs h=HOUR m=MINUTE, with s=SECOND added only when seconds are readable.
h=5 m=57
